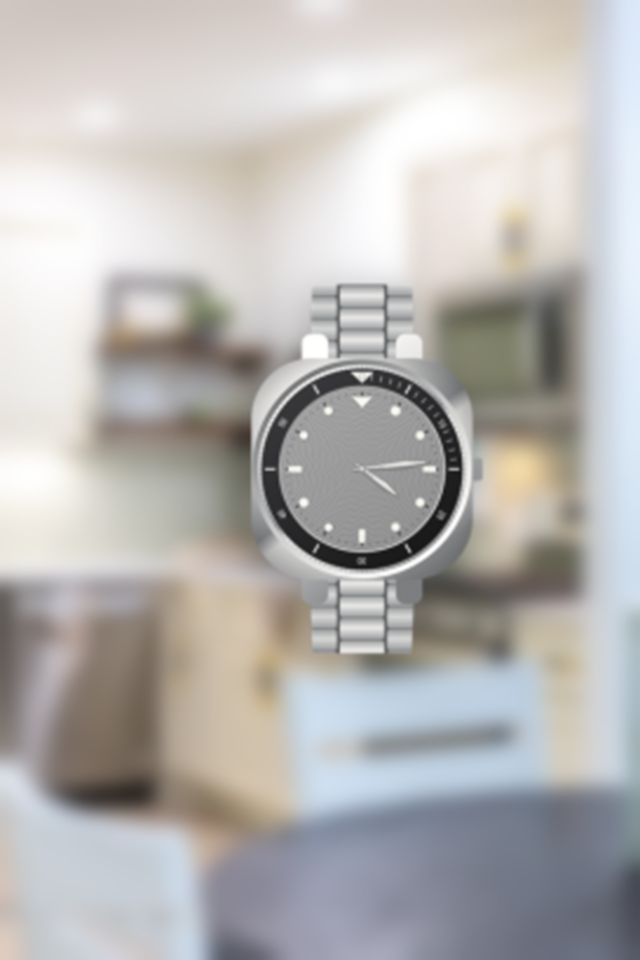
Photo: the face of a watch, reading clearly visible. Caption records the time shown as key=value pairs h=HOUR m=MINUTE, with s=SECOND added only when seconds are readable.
h=4 m=14
